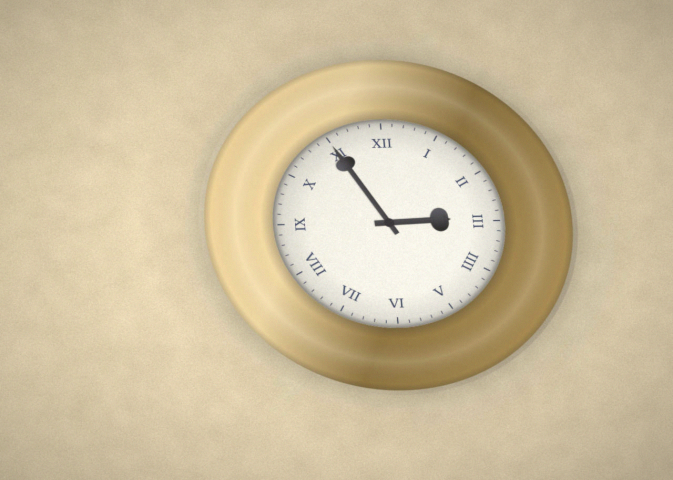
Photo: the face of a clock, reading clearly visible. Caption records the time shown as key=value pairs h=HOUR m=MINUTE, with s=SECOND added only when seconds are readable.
h=2 m=55
